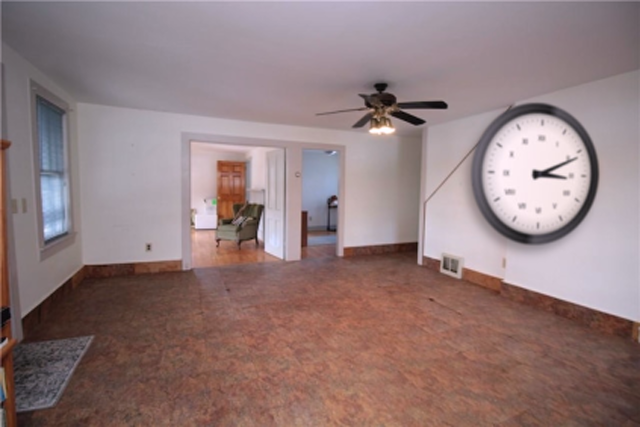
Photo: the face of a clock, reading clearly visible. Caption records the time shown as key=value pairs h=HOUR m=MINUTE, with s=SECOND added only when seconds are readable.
h=3 m=11
